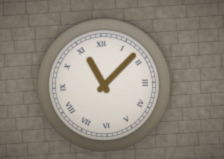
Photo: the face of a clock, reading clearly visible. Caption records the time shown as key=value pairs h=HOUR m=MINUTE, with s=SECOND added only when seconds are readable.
h=11 m=8
